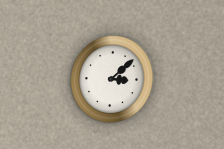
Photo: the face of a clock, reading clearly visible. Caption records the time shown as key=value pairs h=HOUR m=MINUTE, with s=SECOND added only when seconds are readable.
h=3 m=8
